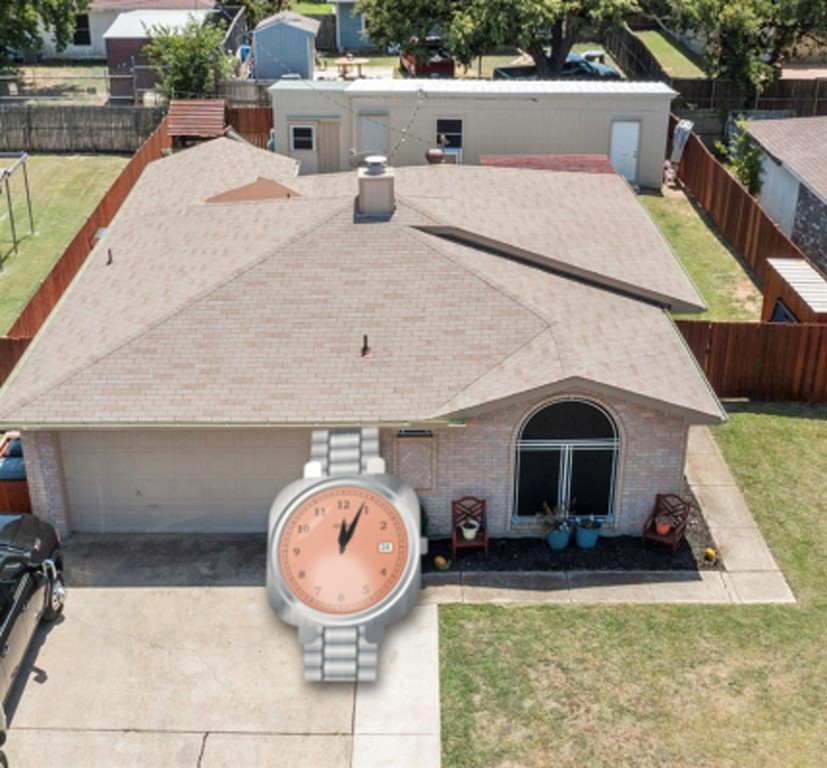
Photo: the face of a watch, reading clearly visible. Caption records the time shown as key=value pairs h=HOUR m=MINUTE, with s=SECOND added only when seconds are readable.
h=12 m=4
